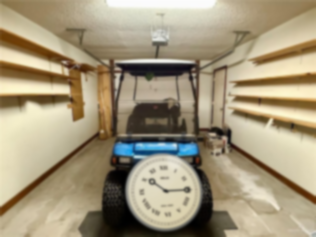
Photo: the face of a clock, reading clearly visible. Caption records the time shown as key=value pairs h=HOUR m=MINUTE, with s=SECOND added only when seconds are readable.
h=10 m=15
